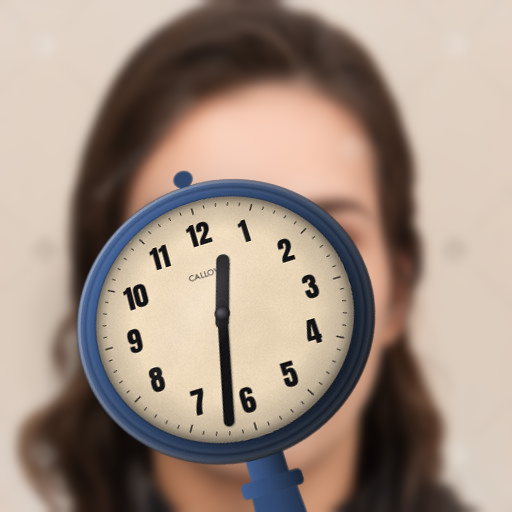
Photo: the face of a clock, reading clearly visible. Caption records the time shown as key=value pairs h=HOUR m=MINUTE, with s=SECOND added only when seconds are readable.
h=12 m=32
